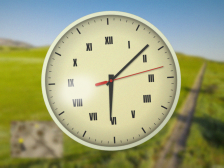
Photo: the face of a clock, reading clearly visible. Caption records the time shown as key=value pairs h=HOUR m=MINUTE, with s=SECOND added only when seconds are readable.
h=6 m=8 s=13
